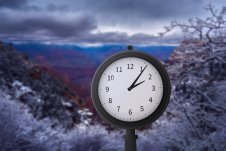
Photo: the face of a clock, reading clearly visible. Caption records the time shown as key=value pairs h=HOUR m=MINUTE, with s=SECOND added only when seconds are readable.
h=2 m=6
